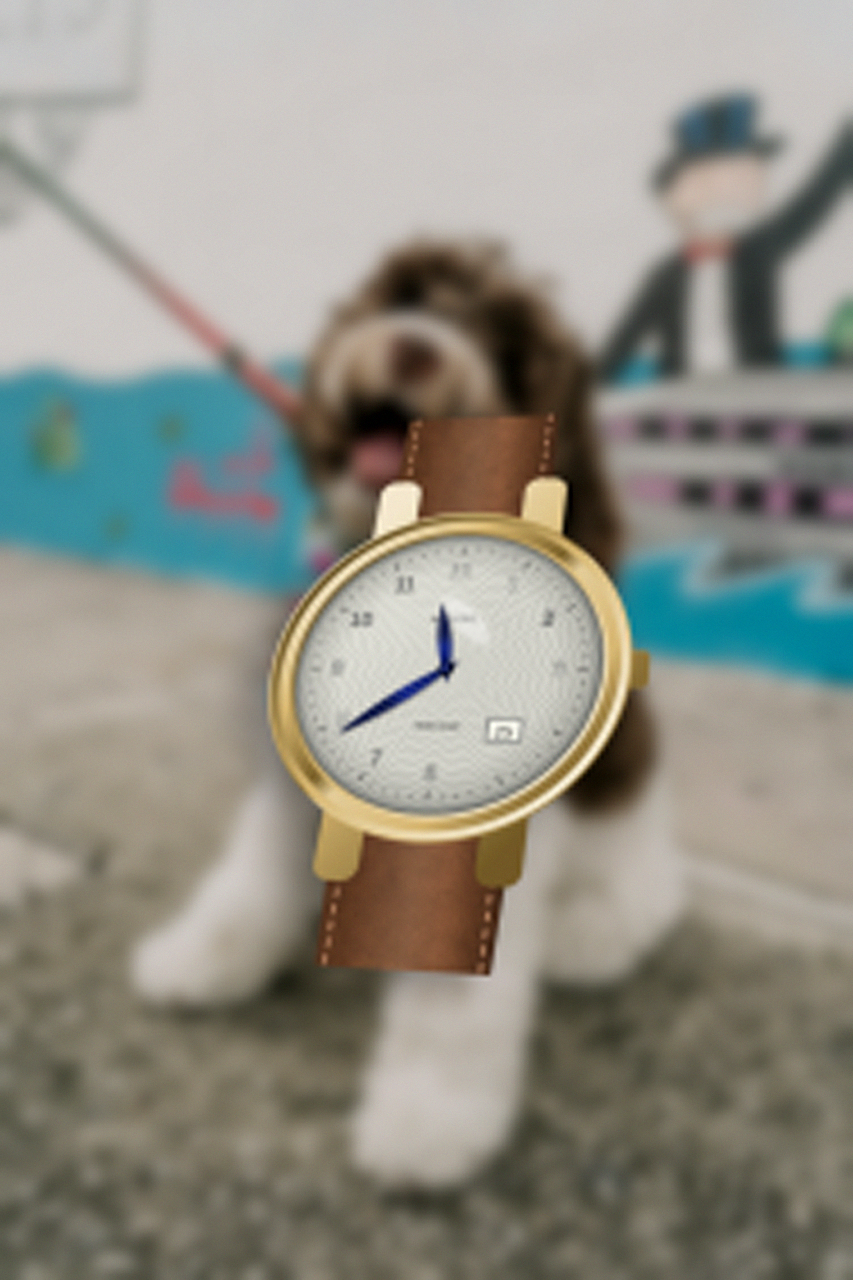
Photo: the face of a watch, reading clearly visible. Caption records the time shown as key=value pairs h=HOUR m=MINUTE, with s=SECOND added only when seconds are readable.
h=11 m=39
